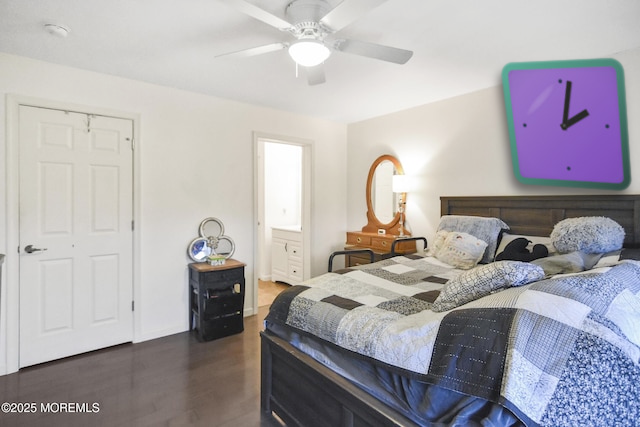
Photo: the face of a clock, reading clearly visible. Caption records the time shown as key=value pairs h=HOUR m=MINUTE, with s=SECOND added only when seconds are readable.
h=2 m=2
